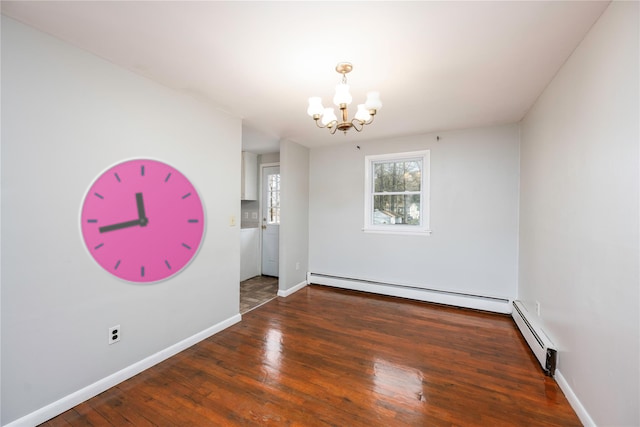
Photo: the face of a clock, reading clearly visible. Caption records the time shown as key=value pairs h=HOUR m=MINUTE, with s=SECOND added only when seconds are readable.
h=11 m=43
